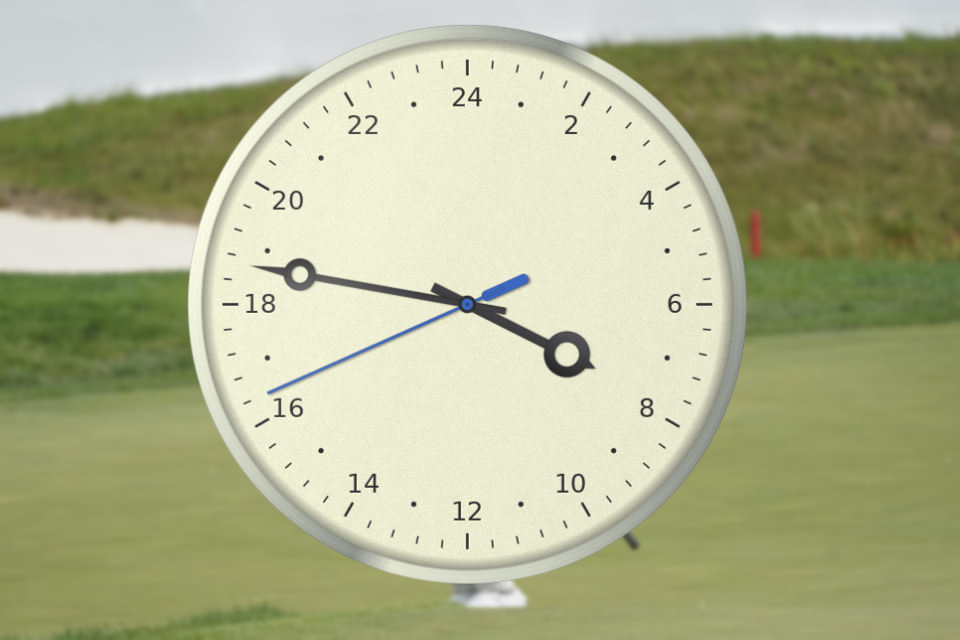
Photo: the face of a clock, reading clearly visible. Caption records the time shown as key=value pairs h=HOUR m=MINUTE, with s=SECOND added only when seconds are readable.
h=7 m=46 s=41
